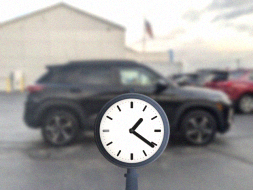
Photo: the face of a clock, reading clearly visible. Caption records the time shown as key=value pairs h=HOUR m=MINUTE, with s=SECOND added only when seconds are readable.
h=1 m=21
